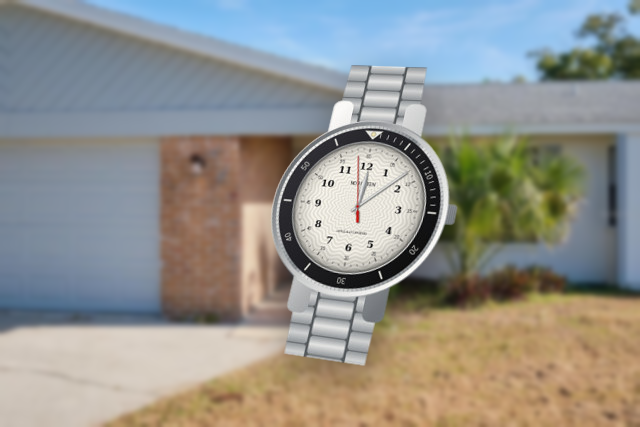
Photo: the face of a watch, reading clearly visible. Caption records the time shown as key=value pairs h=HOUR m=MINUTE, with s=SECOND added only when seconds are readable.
h=12 m=7 s=58
